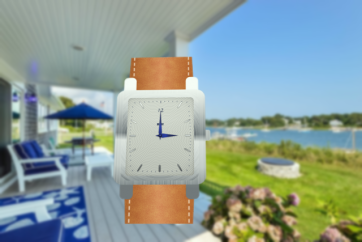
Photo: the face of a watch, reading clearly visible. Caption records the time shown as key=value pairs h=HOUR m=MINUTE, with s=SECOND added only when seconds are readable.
h=3 m=0
